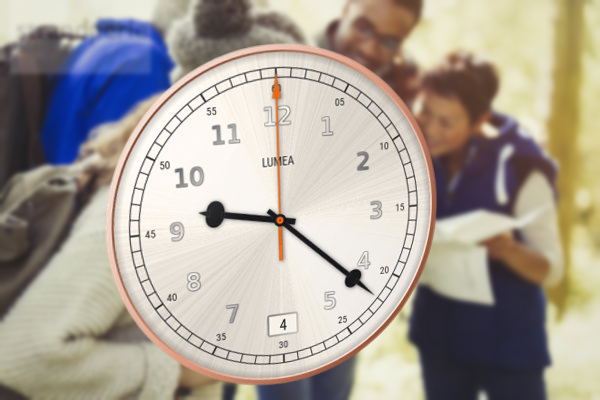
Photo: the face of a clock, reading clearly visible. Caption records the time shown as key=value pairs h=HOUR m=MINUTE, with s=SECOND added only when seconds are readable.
h=9 m=22 s=0
